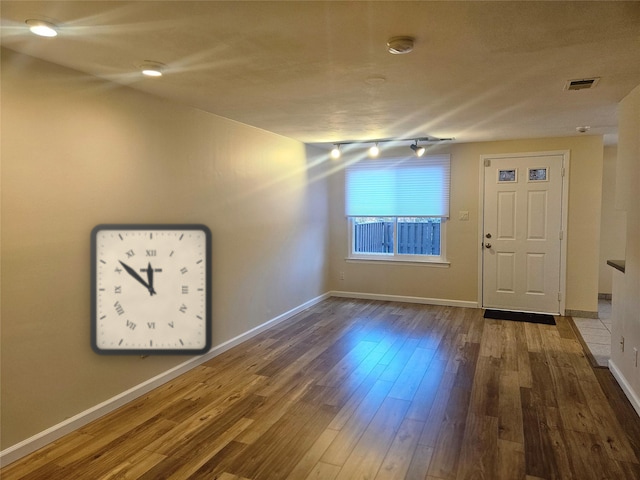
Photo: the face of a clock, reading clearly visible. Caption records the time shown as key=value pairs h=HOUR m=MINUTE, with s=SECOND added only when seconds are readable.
h=11 m=52
